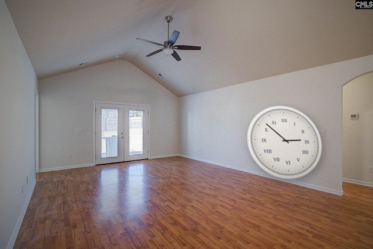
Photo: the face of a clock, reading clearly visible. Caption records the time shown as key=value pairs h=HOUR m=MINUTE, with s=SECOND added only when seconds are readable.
h=2 m=52
